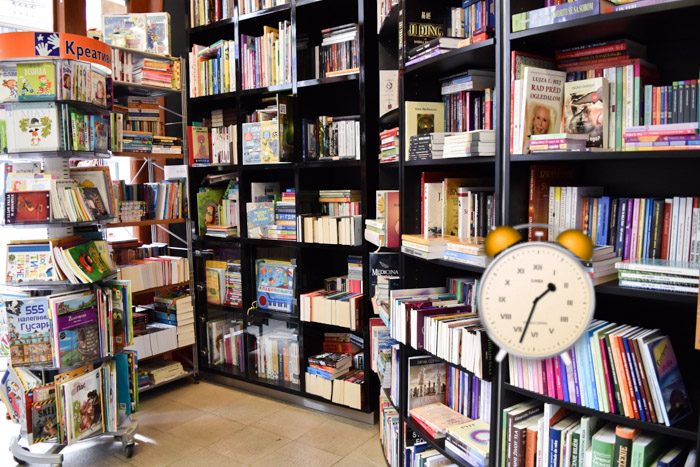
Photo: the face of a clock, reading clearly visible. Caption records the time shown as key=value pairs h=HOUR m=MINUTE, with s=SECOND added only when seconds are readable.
h=1 m=33
